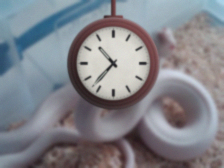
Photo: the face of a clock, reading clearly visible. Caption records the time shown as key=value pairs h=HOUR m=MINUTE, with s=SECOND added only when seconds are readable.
h=10 m=37
